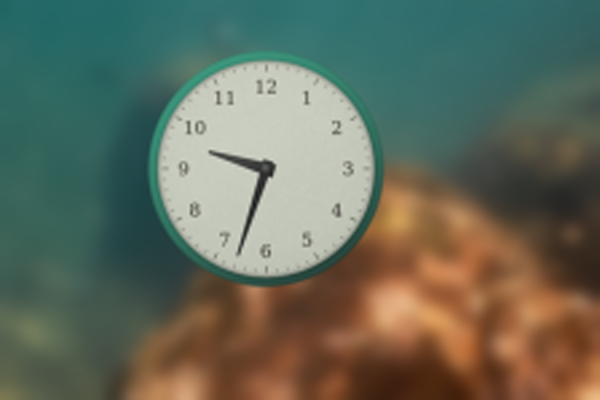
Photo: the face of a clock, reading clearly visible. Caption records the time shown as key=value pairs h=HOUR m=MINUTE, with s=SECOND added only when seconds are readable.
h=9 m=33
